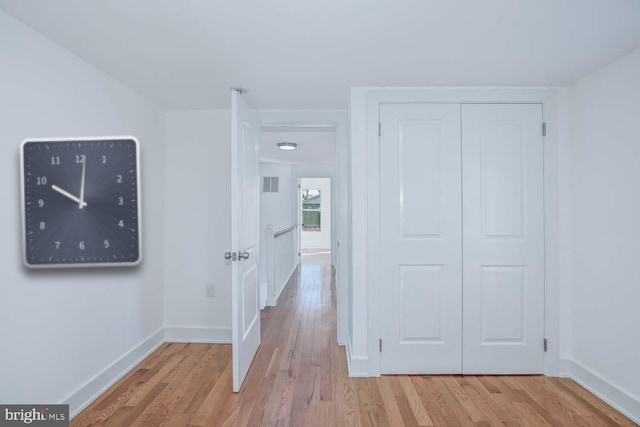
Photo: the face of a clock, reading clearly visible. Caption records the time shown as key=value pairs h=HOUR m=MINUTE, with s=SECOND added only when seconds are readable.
h=10 m=1
